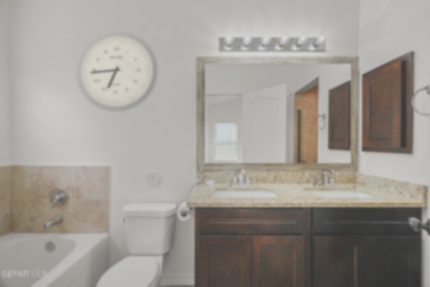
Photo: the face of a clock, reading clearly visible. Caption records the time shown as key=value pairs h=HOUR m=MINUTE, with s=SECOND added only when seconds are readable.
h=6 m=44
